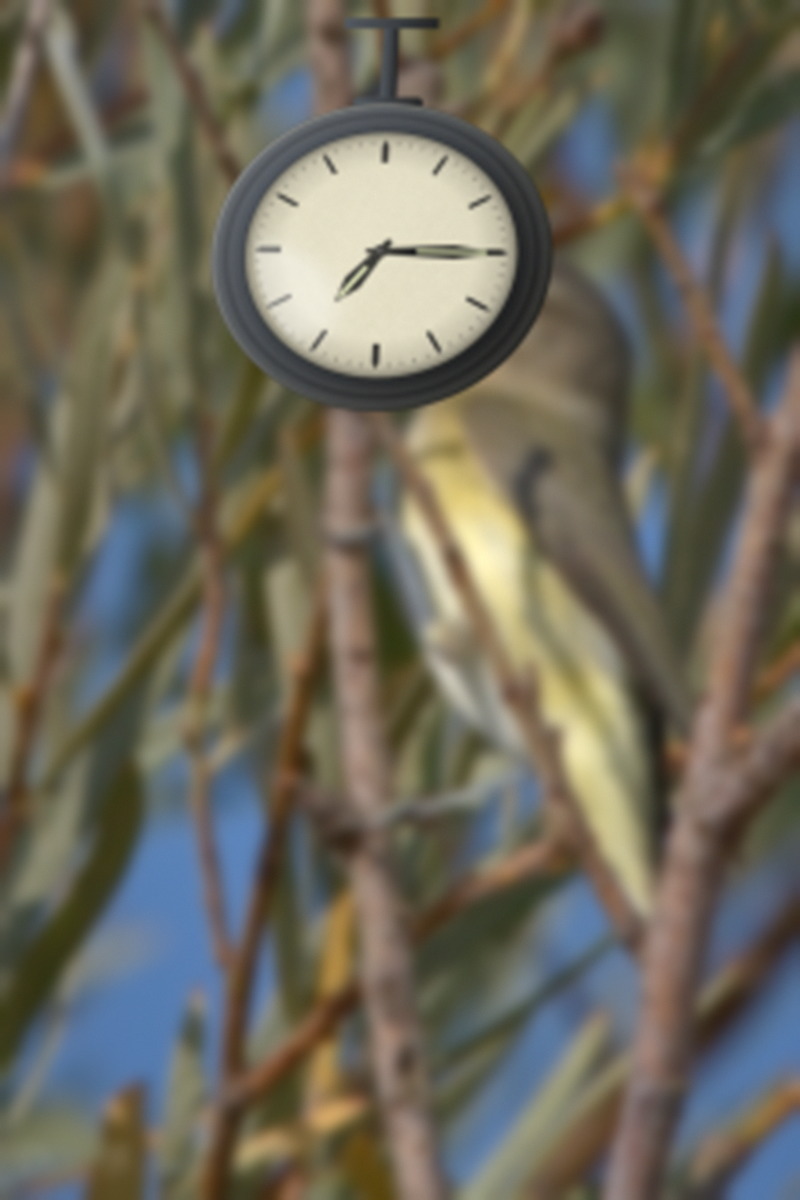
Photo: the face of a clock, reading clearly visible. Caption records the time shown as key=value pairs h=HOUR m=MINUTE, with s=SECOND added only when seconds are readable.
h=7 m=15
